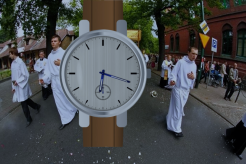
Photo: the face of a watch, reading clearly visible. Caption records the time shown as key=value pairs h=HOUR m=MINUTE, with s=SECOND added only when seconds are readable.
h=6 m=18
